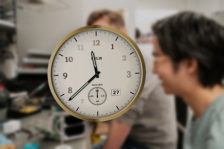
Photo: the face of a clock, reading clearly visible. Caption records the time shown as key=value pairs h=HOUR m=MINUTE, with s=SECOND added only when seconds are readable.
h=11 m=38
